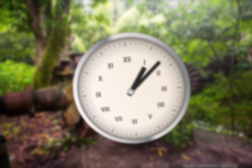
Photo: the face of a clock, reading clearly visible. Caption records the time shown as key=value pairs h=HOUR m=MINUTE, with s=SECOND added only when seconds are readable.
h=1 m=8
